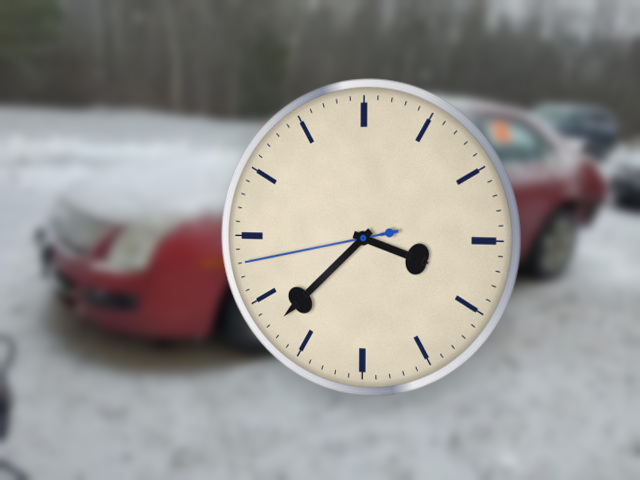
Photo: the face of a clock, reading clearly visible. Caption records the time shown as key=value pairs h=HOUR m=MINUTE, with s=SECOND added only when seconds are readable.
h=3 m=37 s=43
